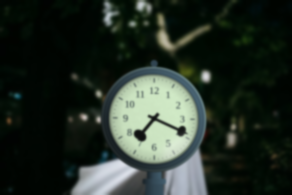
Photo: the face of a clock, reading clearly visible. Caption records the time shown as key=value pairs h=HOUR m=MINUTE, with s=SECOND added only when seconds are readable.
h=7 m=19
